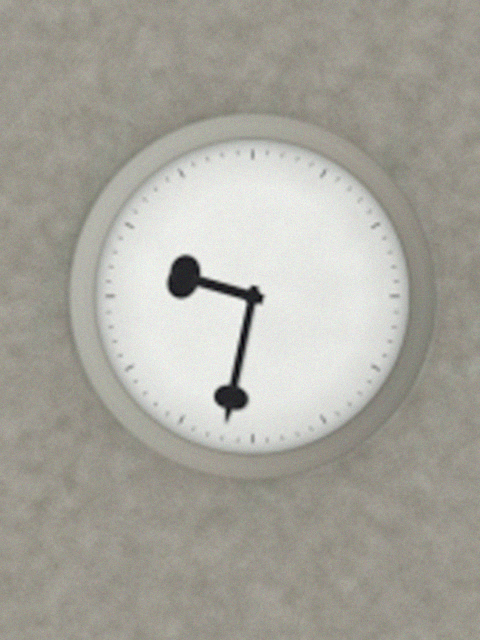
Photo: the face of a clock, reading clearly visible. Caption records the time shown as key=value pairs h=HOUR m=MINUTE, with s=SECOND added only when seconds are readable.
h=9 m=32
